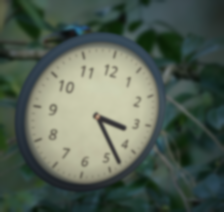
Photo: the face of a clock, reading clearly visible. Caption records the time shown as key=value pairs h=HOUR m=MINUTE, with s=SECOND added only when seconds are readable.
h=3 m=23
